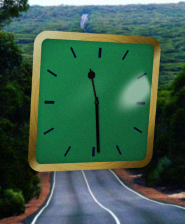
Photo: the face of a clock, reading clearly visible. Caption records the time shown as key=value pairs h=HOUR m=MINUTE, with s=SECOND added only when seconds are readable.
h=11 m=29
